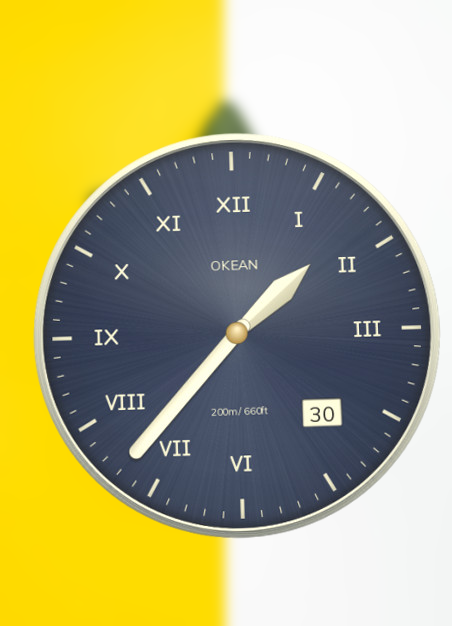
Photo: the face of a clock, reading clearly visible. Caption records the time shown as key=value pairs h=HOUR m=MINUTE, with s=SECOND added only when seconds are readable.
h=1 m=37
